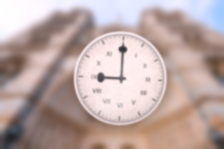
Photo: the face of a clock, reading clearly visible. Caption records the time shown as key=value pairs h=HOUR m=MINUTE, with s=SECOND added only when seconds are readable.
h=9 m=0
